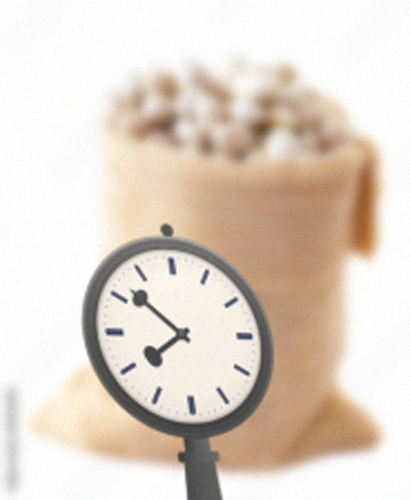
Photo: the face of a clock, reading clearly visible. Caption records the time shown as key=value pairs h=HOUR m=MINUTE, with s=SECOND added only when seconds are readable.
h=7 m=52
